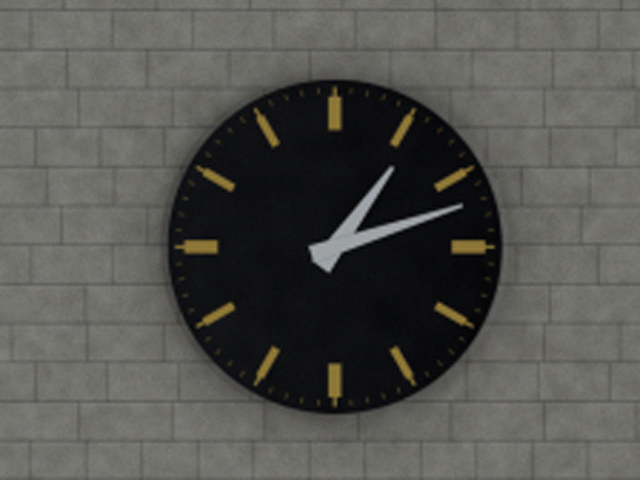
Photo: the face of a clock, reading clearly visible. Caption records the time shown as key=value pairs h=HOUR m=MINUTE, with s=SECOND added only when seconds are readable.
h=1 m=12
